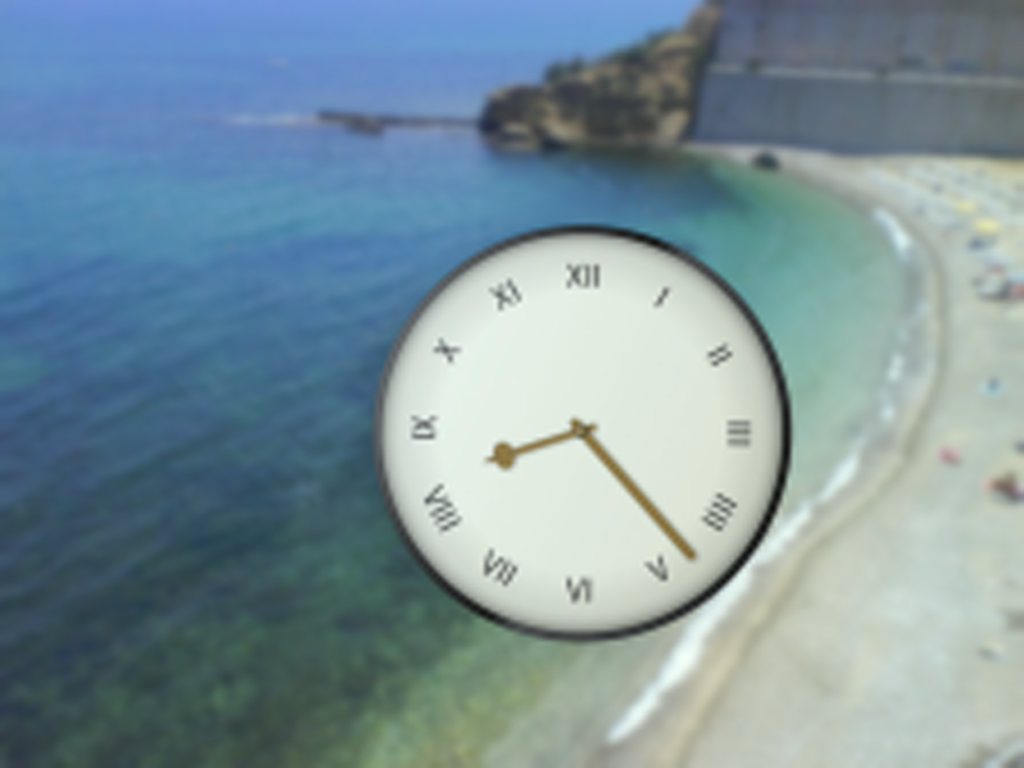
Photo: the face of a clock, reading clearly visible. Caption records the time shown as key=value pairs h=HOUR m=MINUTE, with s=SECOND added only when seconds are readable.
h=8 m=23
